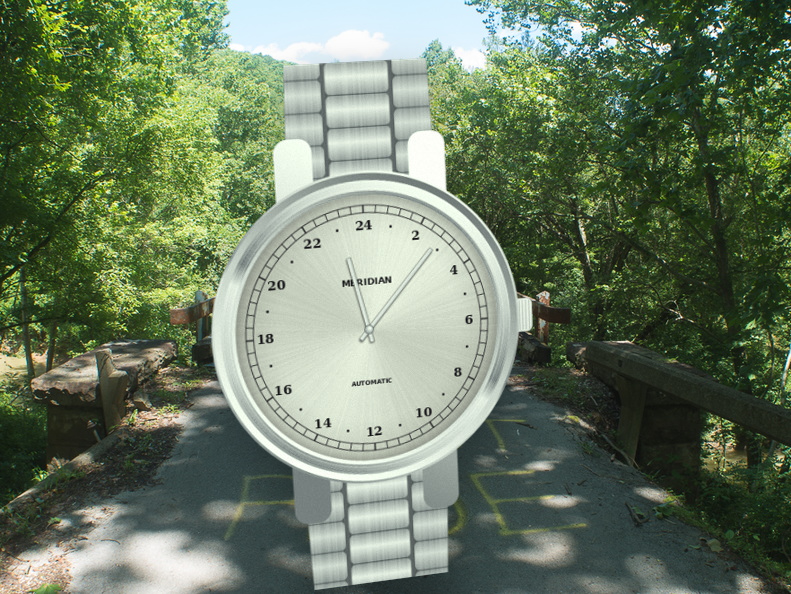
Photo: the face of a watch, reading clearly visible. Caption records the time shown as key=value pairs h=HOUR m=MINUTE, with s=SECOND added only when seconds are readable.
h=23 m=7
